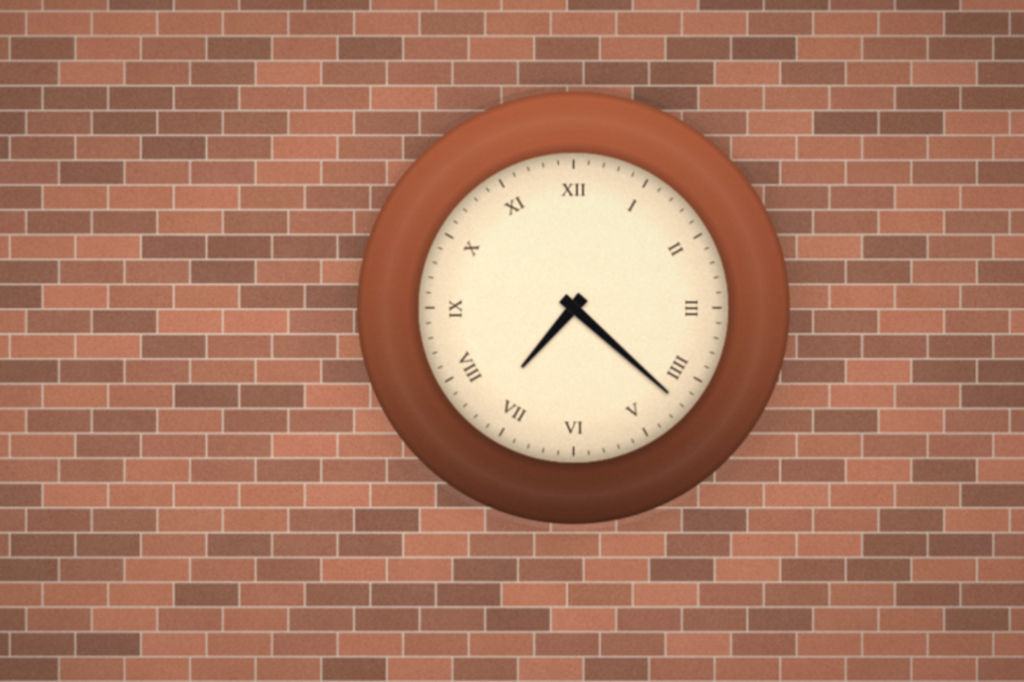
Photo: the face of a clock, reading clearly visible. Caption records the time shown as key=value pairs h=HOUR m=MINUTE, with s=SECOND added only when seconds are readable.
h=7 m=22
